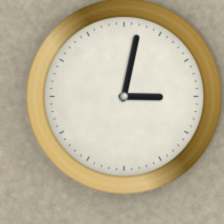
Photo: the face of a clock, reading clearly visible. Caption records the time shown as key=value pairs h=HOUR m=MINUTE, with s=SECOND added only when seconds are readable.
h=3 m=2
